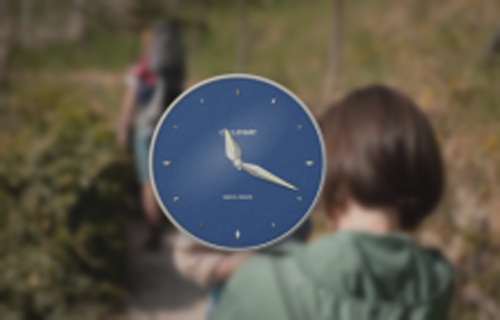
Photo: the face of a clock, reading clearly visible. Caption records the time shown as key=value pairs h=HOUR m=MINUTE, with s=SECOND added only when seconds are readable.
h=11 m=19
